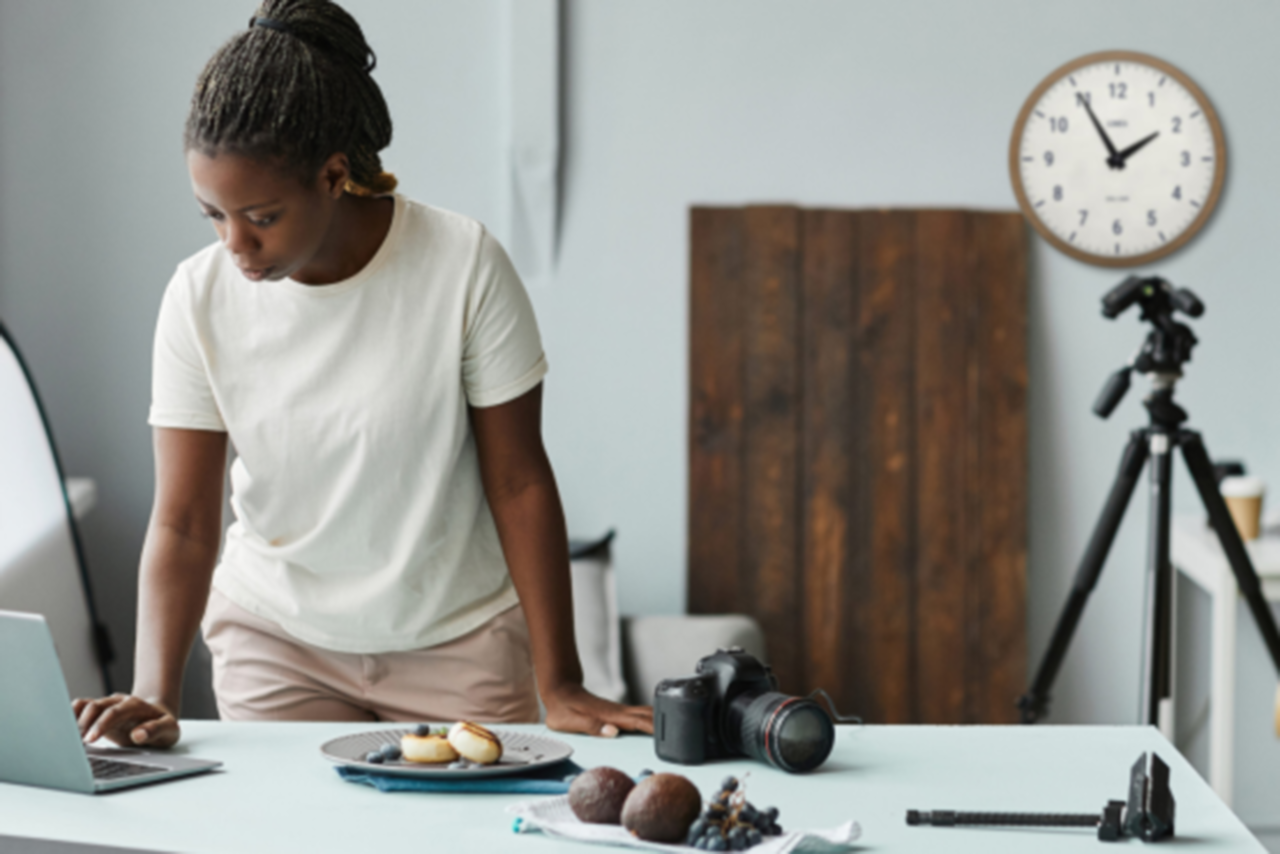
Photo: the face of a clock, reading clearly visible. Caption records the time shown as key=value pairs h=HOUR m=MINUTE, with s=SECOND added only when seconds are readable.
h=1 m=55
